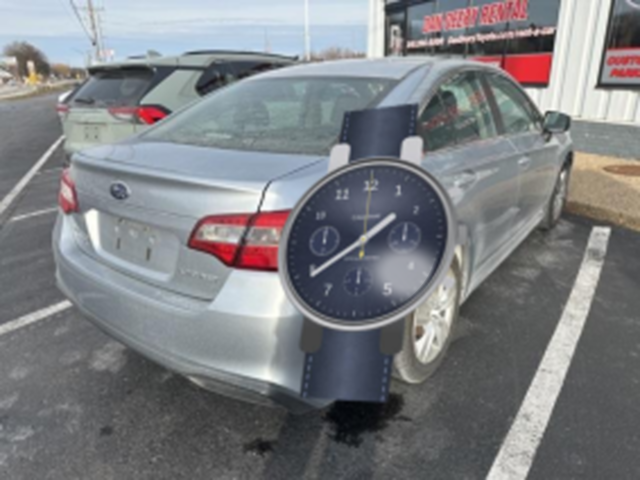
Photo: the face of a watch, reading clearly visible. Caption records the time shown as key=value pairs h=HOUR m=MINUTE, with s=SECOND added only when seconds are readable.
h=1 m=39
